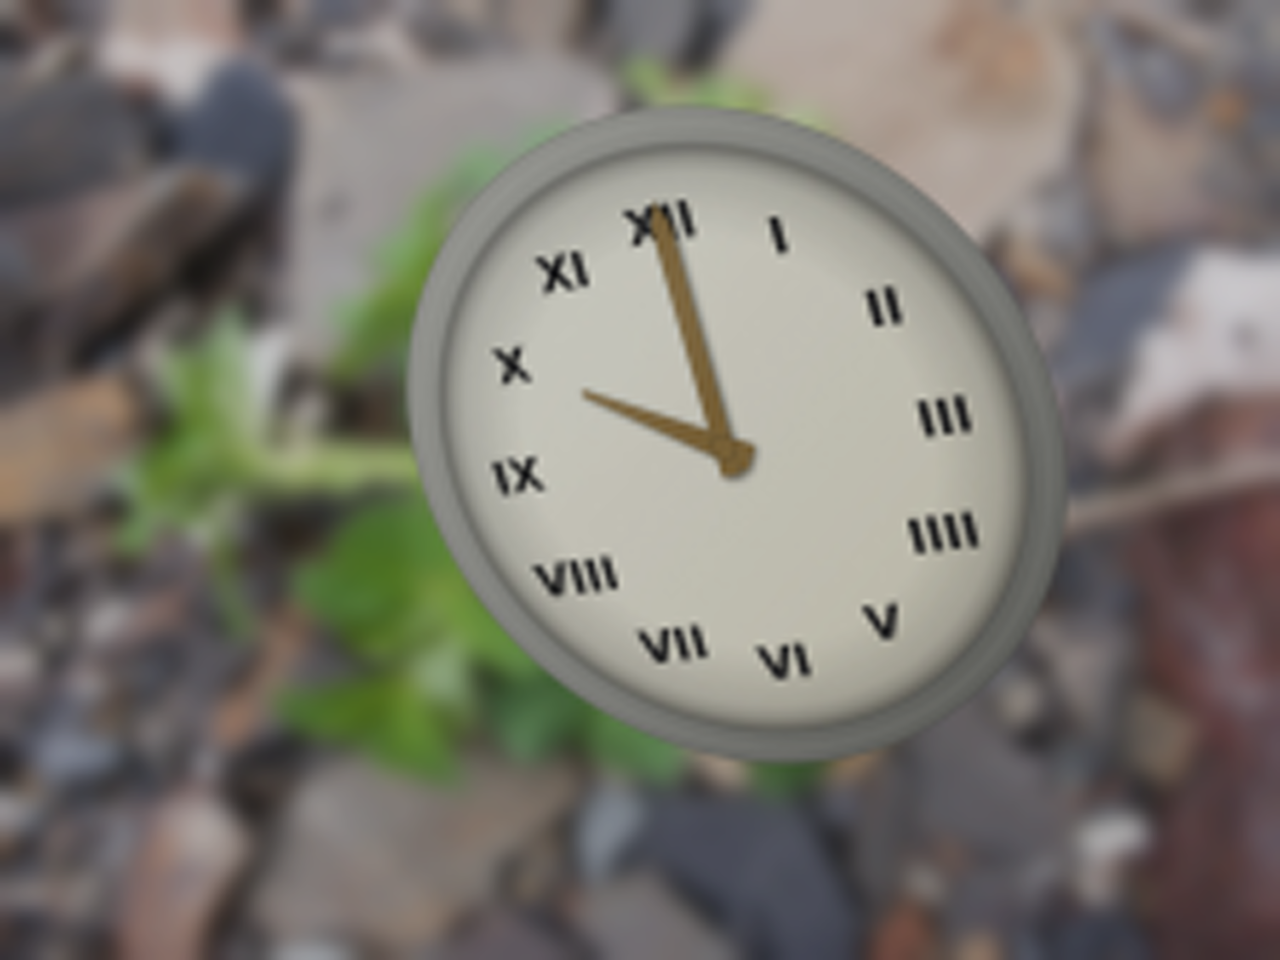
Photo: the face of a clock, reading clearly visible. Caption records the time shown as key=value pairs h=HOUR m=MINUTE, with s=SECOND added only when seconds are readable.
h=10 m=0
